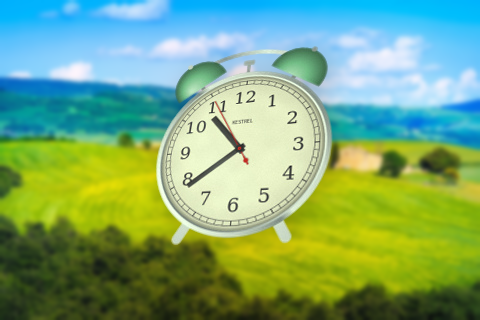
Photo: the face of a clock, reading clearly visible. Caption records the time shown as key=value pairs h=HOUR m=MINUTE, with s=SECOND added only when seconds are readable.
h=10 m=38 s=55
